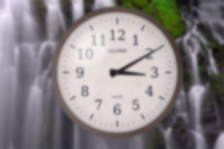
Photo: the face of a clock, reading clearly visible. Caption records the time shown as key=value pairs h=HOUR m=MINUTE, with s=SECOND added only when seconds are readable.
h=3 m=10
